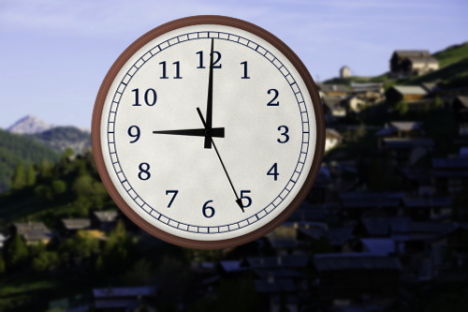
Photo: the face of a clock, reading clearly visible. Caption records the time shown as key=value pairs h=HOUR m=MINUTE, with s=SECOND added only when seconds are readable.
h=9 m=0 s=26
